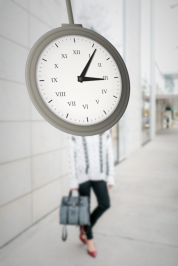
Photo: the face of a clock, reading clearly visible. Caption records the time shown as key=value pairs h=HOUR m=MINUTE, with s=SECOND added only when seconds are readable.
h=3 m=6
